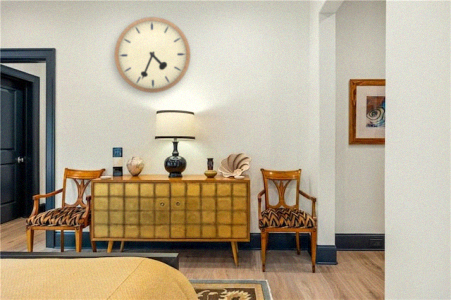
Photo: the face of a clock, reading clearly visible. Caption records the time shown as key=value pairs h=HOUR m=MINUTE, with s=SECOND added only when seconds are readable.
h=4 m=34
